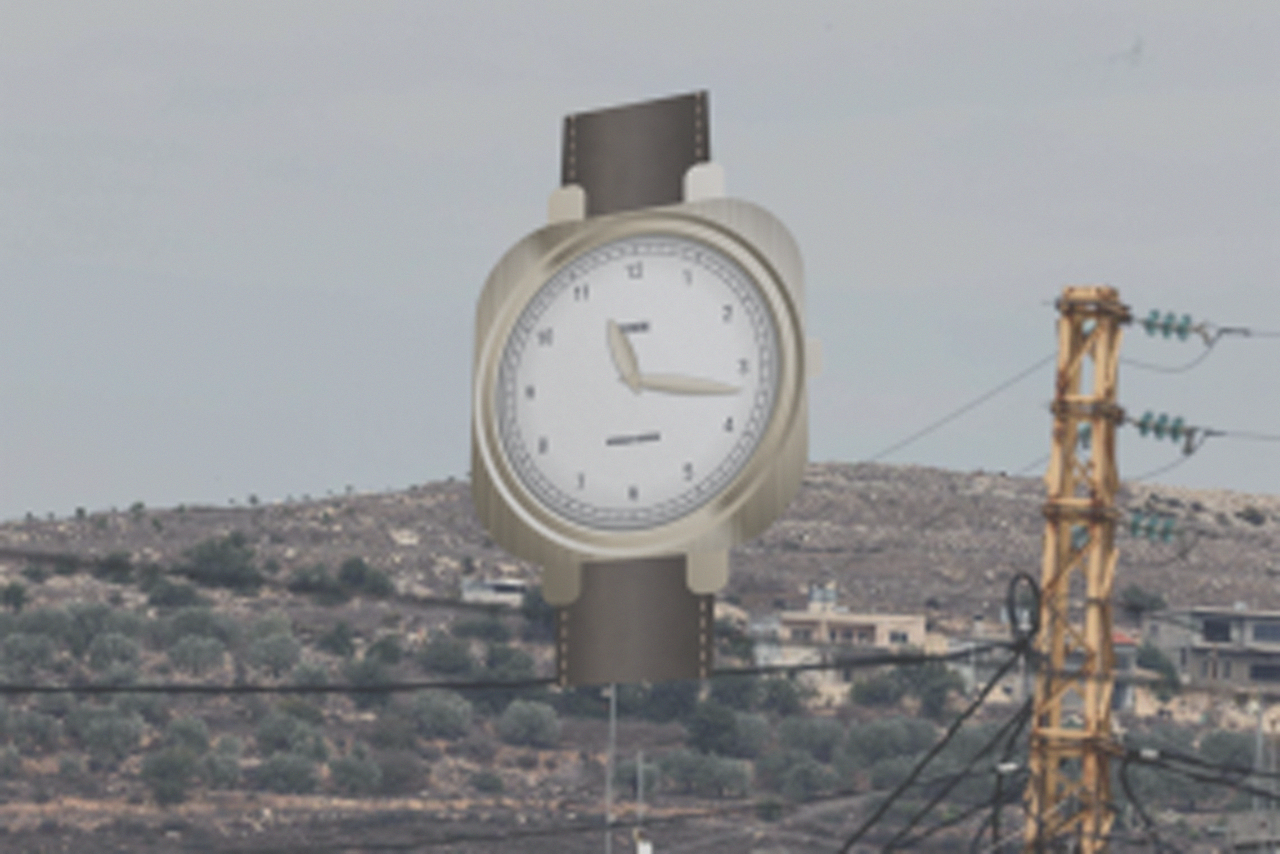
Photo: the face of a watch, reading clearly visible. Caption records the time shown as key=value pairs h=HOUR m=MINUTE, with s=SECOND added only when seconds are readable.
h=11 m=17
